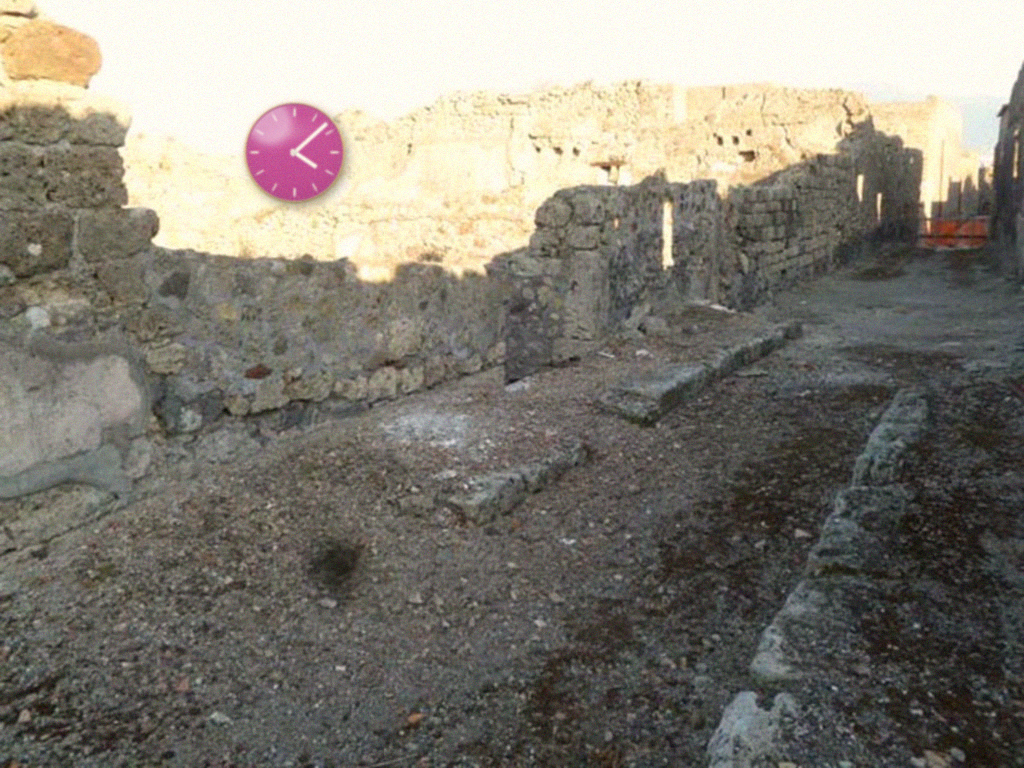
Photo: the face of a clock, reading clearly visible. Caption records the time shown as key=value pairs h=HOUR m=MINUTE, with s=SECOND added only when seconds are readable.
h=4 m=8
